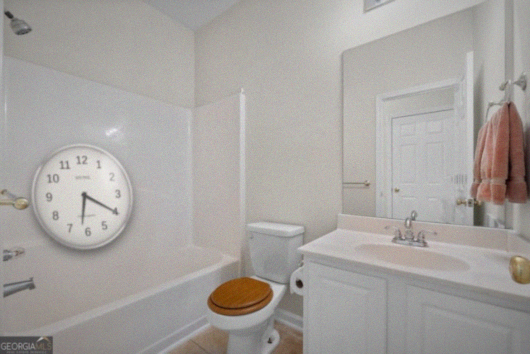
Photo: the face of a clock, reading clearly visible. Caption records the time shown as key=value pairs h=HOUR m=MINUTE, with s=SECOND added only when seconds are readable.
h=6 m=20
